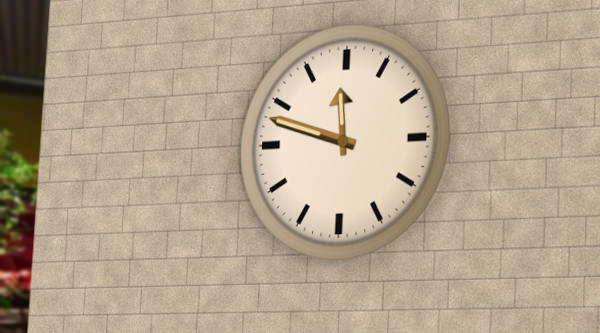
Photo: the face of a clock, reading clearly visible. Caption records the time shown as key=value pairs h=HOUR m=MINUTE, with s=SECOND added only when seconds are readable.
h=11 m=48
